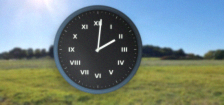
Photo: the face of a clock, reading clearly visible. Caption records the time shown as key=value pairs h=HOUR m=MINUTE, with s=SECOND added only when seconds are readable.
h=2 m=1
